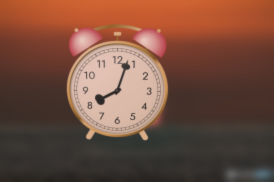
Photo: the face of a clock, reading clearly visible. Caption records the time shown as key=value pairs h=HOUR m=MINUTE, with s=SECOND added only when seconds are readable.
h=8 m=3
